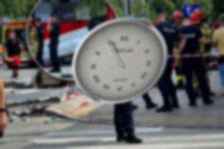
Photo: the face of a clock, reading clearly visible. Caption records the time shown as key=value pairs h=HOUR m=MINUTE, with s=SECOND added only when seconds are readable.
h=10 m=55
